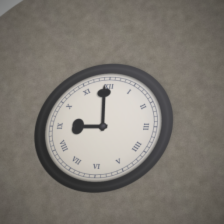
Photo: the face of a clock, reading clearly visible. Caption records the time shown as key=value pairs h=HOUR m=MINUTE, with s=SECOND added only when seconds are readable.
h=8 m=59
